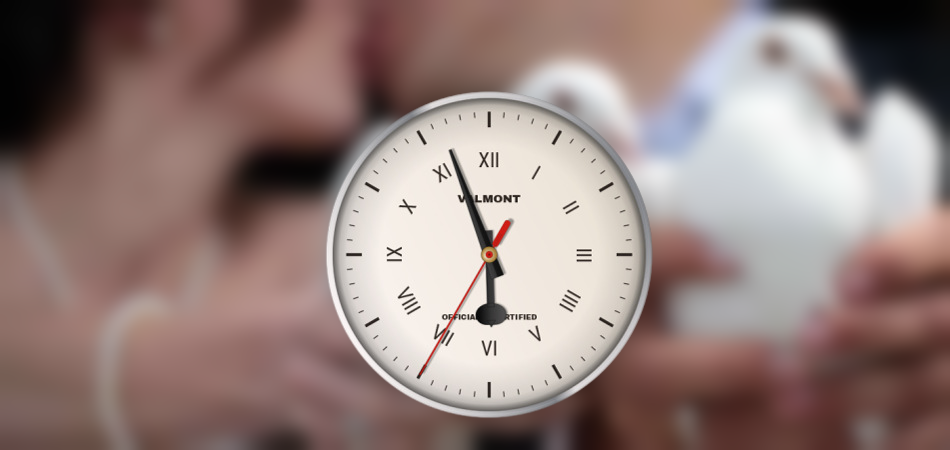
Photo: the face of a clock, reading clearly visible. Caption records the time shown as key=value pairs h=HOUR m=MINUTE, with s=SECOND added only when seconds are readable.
h=5 m=56 s=35
